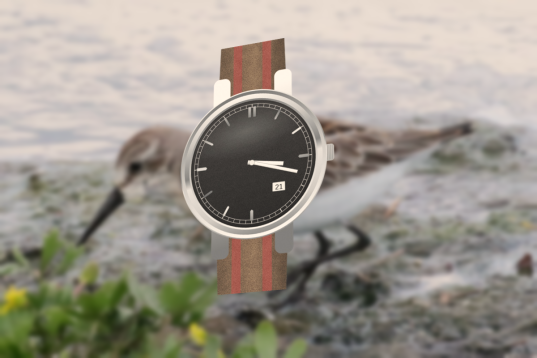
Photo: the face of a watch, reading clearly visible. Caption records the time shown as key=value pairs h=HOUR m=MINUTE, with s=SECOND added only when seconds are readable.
h=3 m=18
